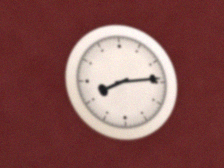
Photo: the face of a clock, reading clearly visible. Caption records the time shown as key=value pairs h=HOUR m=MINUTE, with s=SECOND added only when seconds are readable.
h=8 m=14
